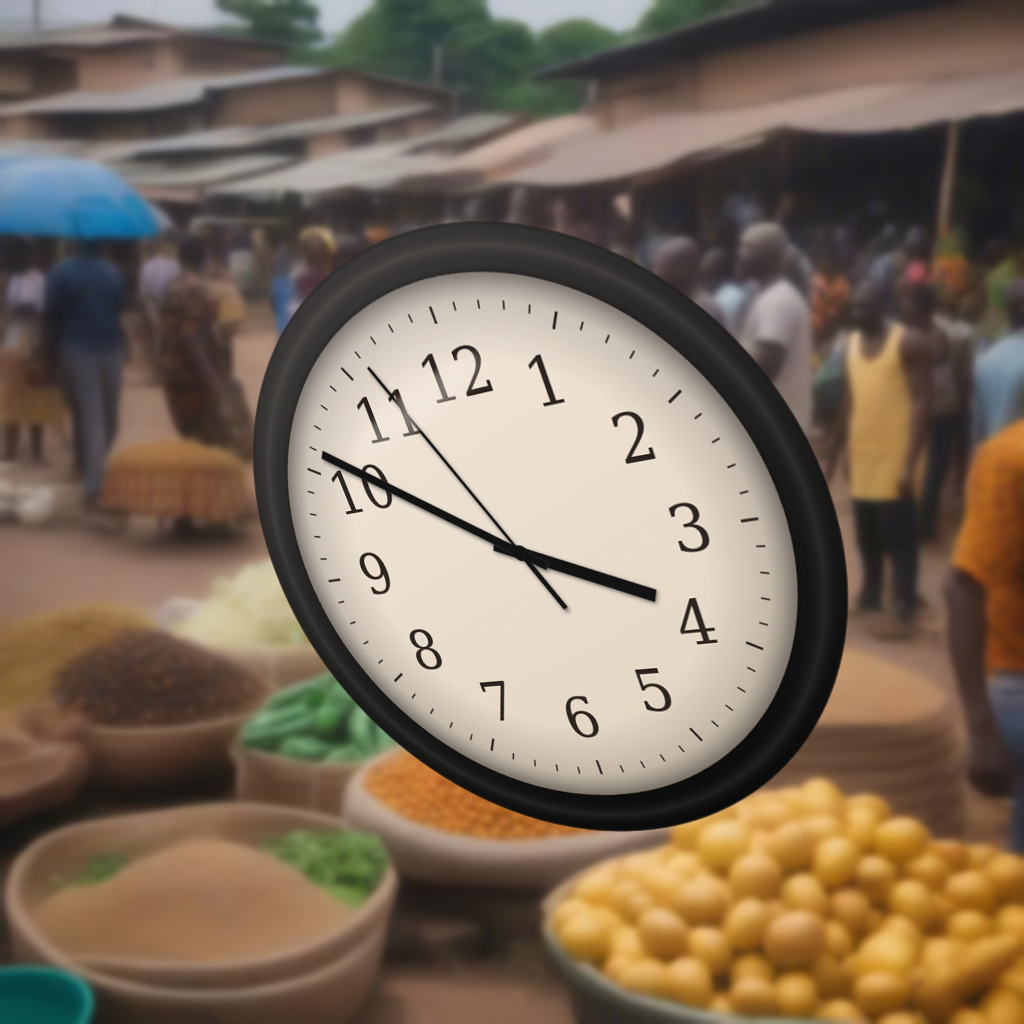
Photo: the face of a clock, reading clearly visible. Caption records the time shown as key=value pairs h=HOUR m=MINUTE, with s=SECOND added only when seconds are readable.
h=3 m=50 s=56
